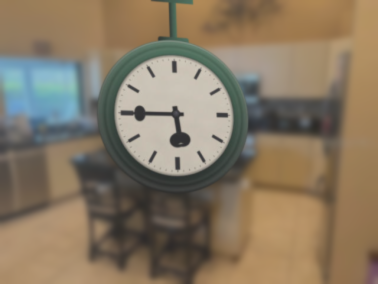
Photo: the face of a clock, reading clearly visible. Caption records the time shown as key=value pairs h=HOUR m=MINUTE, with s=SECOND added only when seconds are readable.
h=5 m=45
